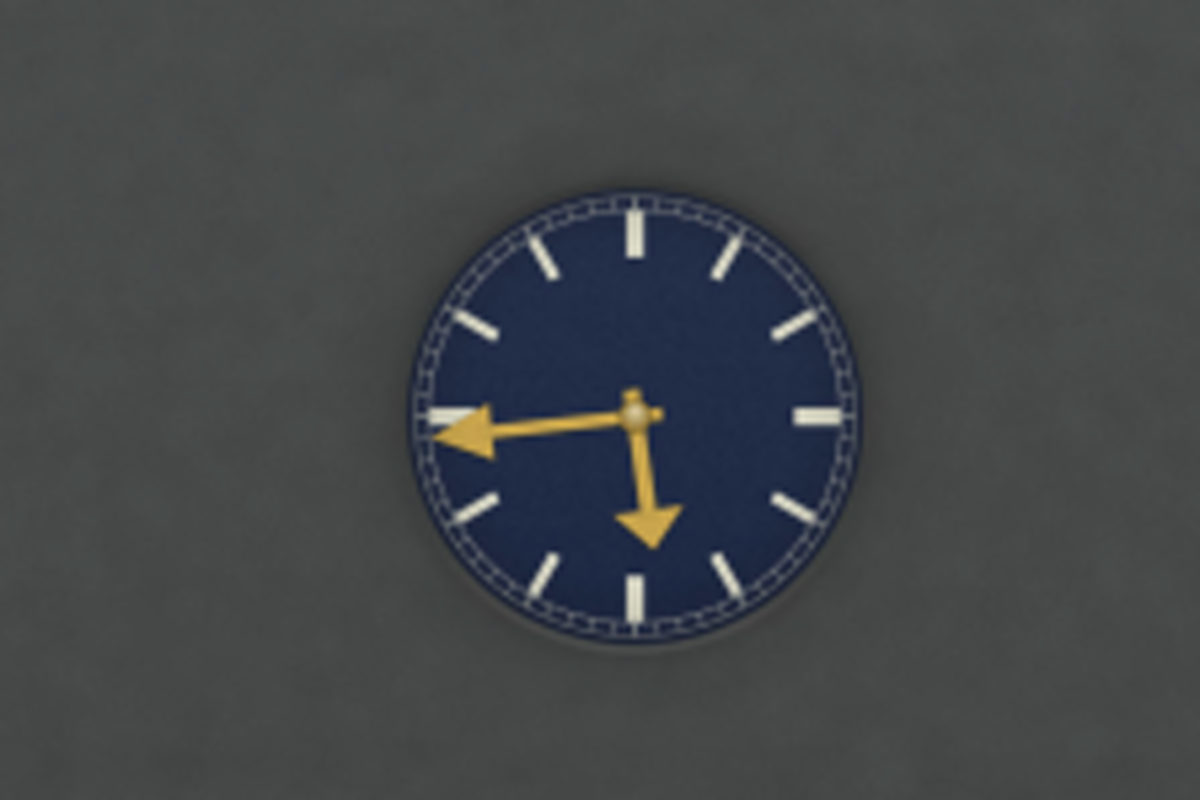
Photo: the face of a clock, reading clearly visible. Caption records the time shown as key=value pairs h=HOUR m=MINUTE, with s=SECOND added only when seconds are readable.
h=5 m=44
